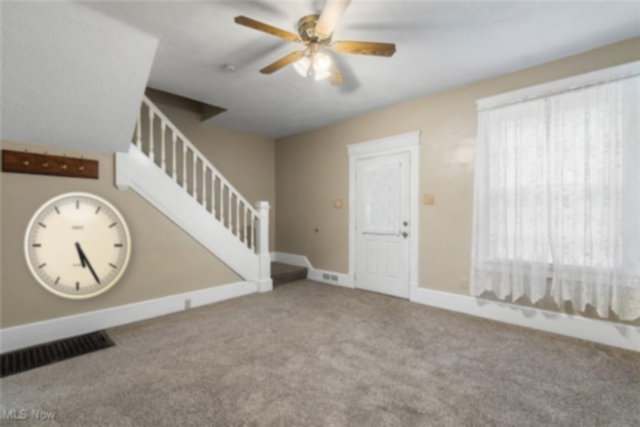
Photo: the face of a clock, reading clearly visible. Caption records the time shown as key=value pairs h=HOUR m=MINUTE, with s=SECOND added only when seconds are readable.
h=5 m=25
